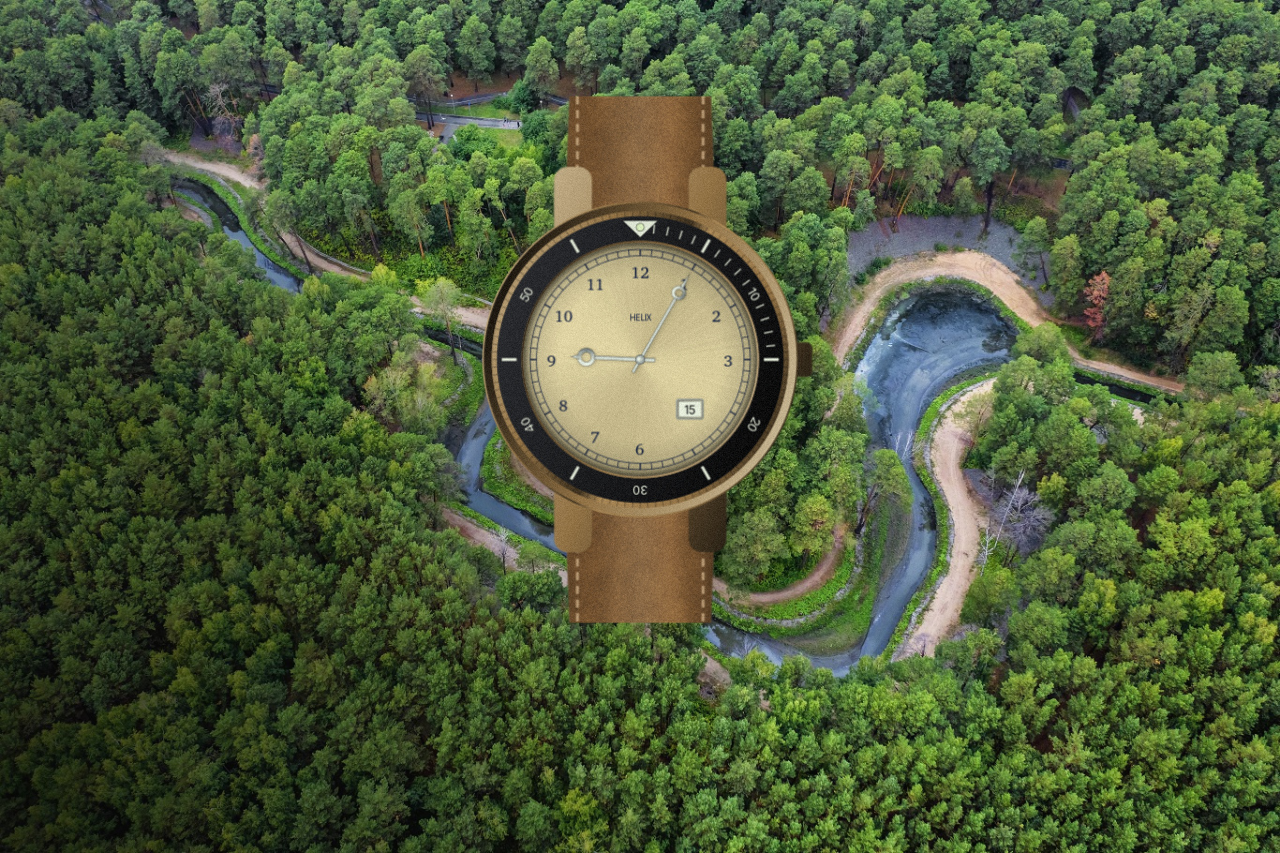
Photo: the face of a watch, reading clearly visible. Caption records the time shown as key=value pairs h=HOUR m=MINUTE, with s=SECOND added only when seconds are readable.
h=9 m=5
